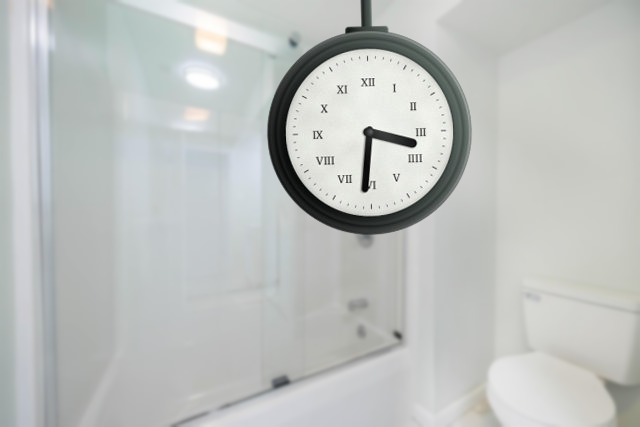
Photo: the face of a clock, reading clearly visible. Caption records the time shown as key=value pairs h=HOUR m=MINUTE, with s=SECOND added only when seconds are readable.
h=3 m=31
